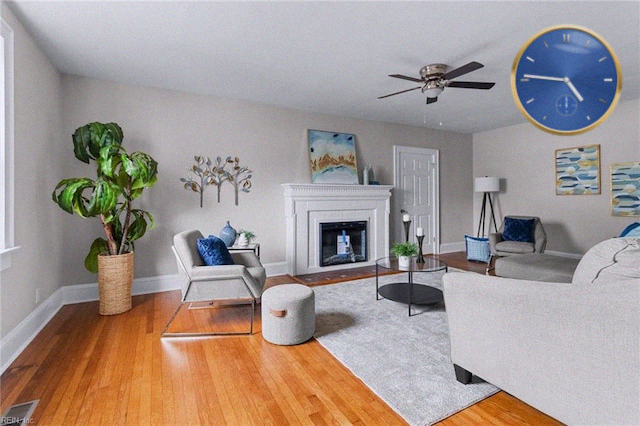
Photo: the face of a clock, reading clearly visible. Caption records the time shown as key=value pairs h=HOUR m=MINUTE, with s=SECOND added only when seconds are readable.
h=4 m=46
